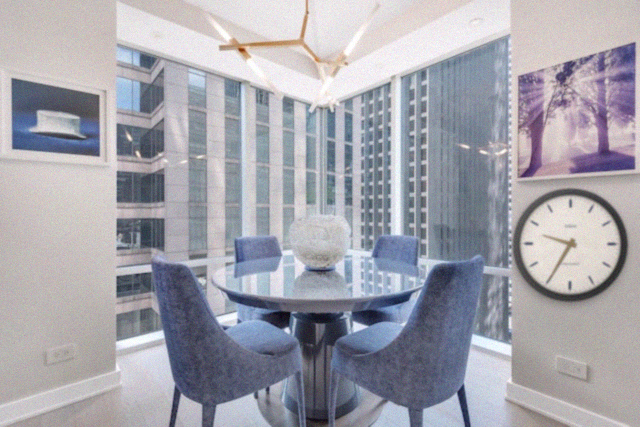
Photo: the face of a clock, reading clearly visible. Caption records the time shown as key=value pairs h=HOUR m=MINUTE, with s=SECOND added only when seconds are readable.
h=9 m=35
